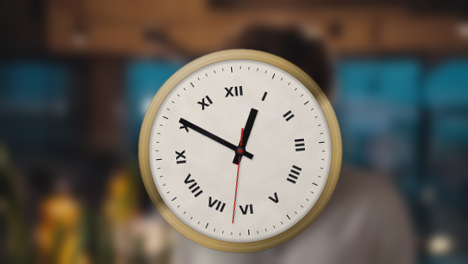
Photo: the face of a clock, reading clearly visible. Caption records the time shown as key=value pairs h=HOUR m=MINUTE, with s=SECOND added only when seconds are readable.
h=12 m=50 s=32
